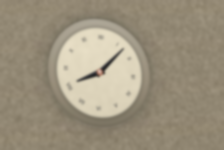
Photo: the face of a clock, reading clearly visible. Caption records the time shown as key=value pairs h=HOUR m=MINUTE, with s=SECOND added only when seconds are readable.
h=8 m=7
